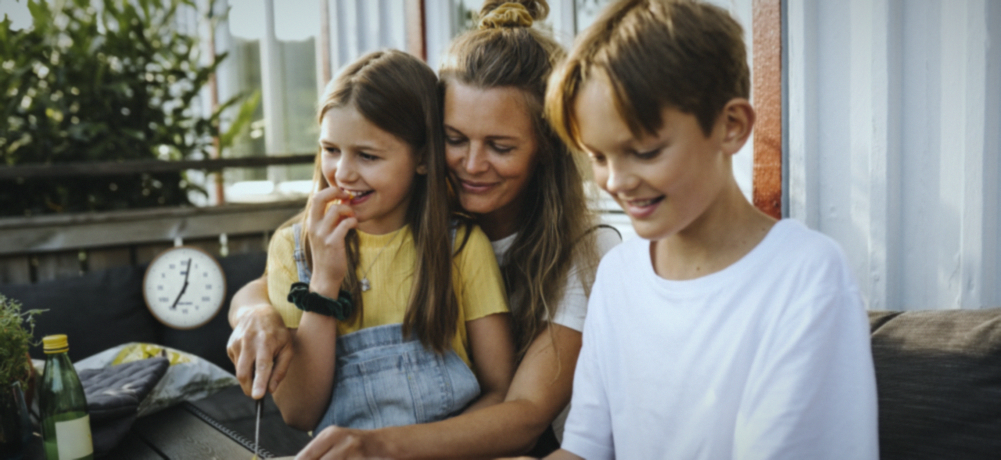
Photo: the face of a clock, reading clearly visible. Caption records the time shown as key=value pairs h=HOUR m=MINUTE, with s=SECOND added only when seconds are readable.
h=7 m=2
